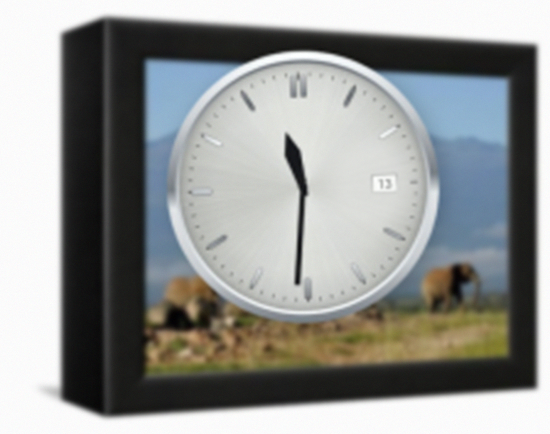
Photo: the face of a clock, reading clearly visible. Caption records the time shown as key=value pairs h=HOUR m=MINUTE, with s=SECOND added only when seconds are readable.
h=11 m=31
